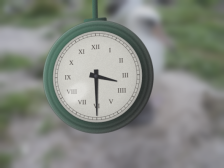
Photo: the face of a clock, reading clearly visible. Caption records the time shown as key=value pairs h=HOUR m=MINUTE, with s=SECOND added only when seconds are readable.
h=3 m=30
